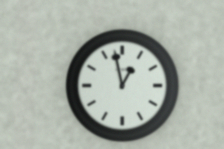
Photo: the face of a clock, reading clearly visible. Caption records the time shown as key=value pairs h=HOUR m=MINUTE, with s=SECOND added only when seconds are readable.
h=12 m=58
